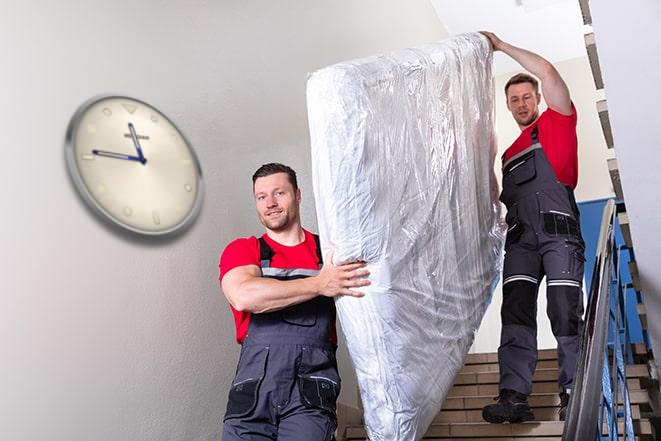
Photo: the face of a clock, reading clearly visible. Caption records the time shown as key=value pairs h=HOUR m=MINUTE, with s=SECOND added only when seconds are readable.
h=11 m=46
